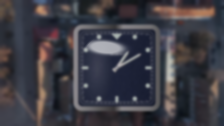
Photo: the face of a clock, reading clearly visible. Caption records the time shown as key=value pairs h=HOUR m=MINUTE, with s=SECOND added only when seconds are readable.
h=1 m=10
